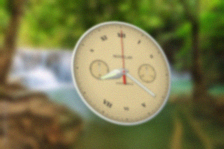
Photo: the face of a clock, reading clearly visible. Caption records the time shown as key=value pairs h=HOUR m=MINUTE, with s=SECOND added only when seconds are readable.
h=8 m=21
